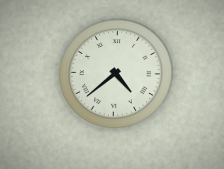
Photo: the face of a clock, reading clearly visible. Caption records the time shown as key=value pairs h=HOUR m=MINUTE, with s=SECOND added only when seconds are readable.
h=4 m=38
